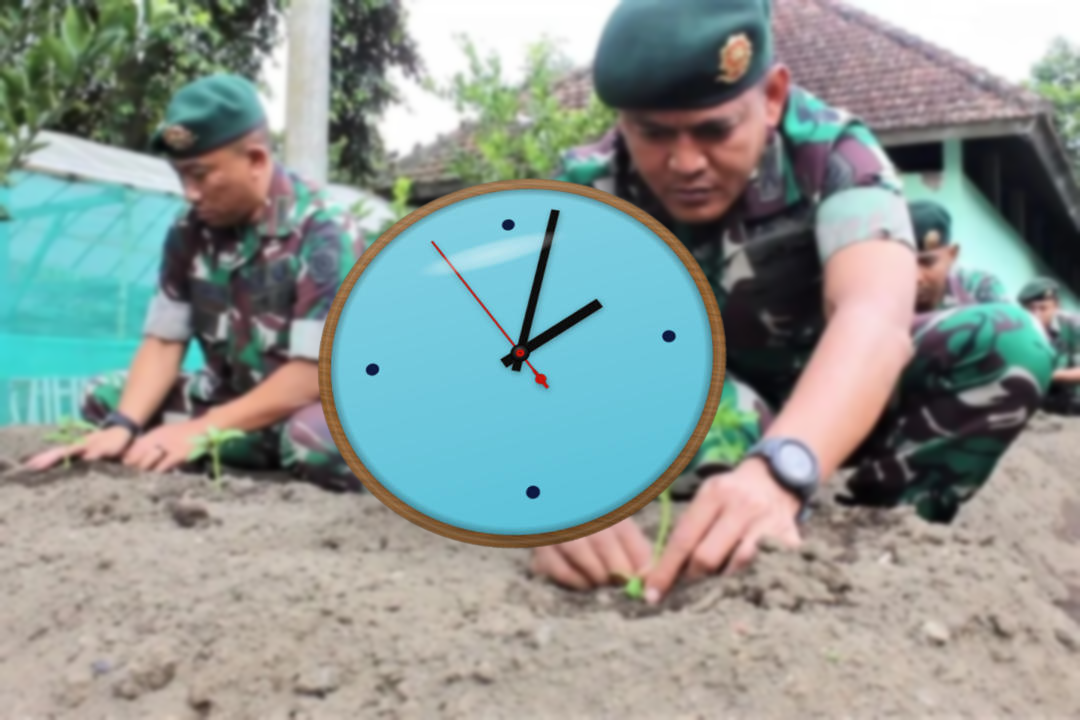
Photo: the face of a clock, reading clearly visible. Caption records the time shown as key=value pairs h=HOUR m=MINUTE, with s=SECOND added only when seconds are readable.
h=2 m=2 s=55
